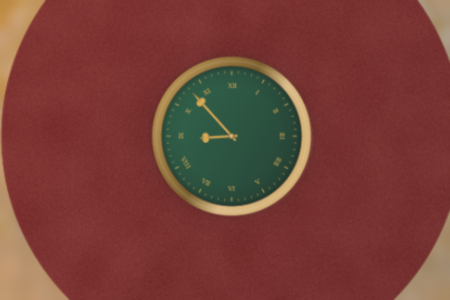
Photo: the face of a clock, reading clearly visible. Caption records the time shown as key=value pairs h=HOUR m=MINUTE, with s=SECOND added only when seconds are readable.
h=8 m=53
